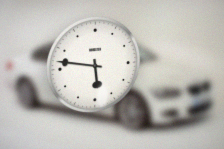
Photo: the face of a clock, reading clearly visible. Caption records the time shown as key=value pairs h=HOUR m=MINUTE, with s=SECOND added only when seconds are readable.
h=5 m=47
